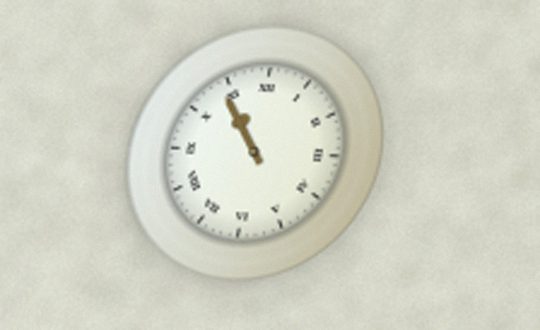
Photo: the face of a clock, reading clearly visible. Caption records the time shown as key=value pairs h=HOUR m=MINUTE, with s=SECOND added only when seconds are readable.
h=10 m=54
